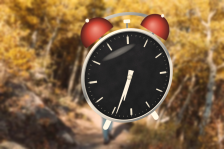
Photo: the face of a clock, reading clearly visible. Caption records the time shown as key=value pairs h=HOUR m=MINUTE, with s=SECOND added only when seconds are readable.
h=6 m=34
